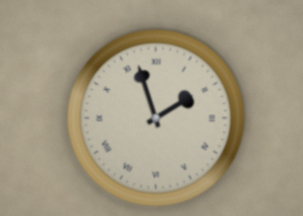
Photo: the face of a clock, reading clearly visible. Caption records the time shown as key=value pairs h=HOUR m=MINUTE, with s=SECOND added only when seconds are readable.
h=1 m=57
